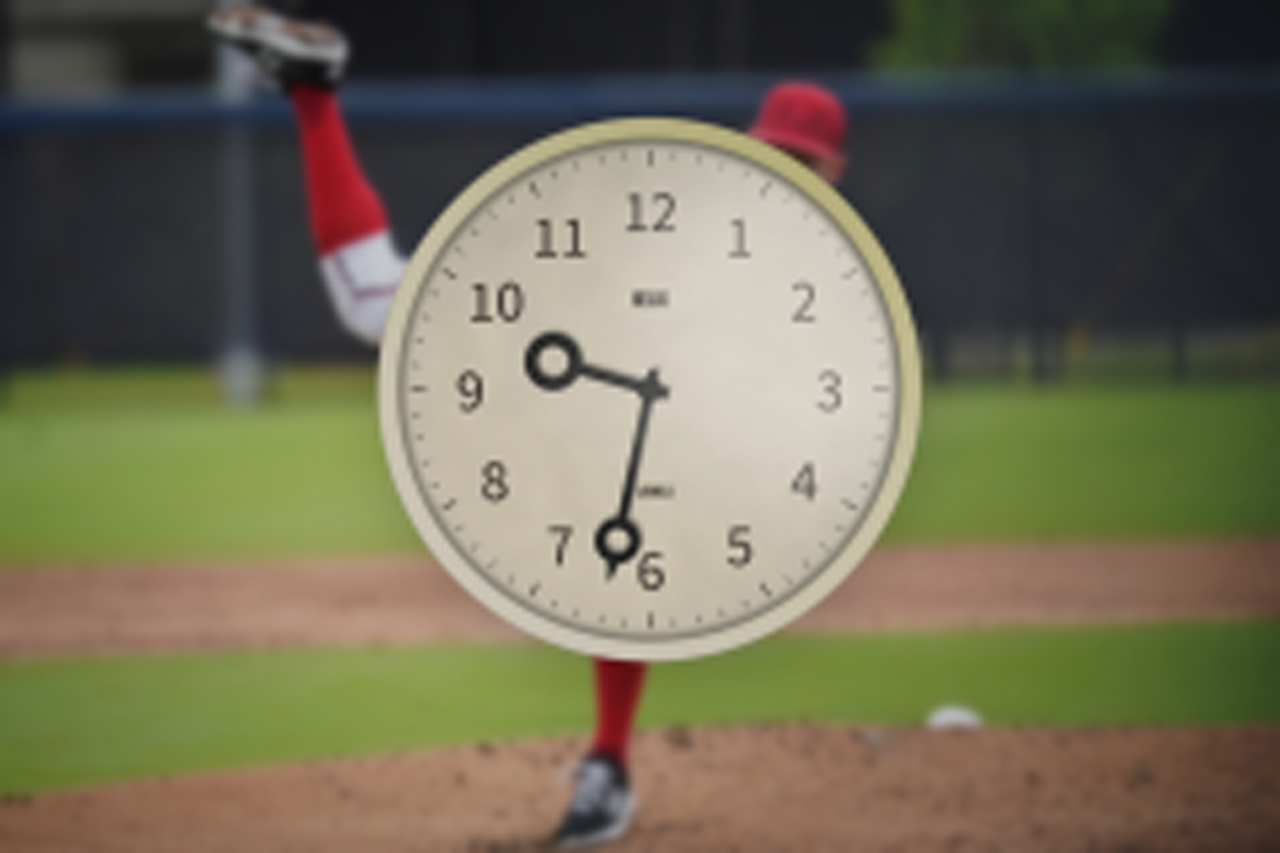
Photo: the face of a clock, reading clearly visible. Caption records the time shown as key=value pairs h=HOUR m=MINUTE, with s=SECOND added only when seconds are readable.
h=9 m=32
